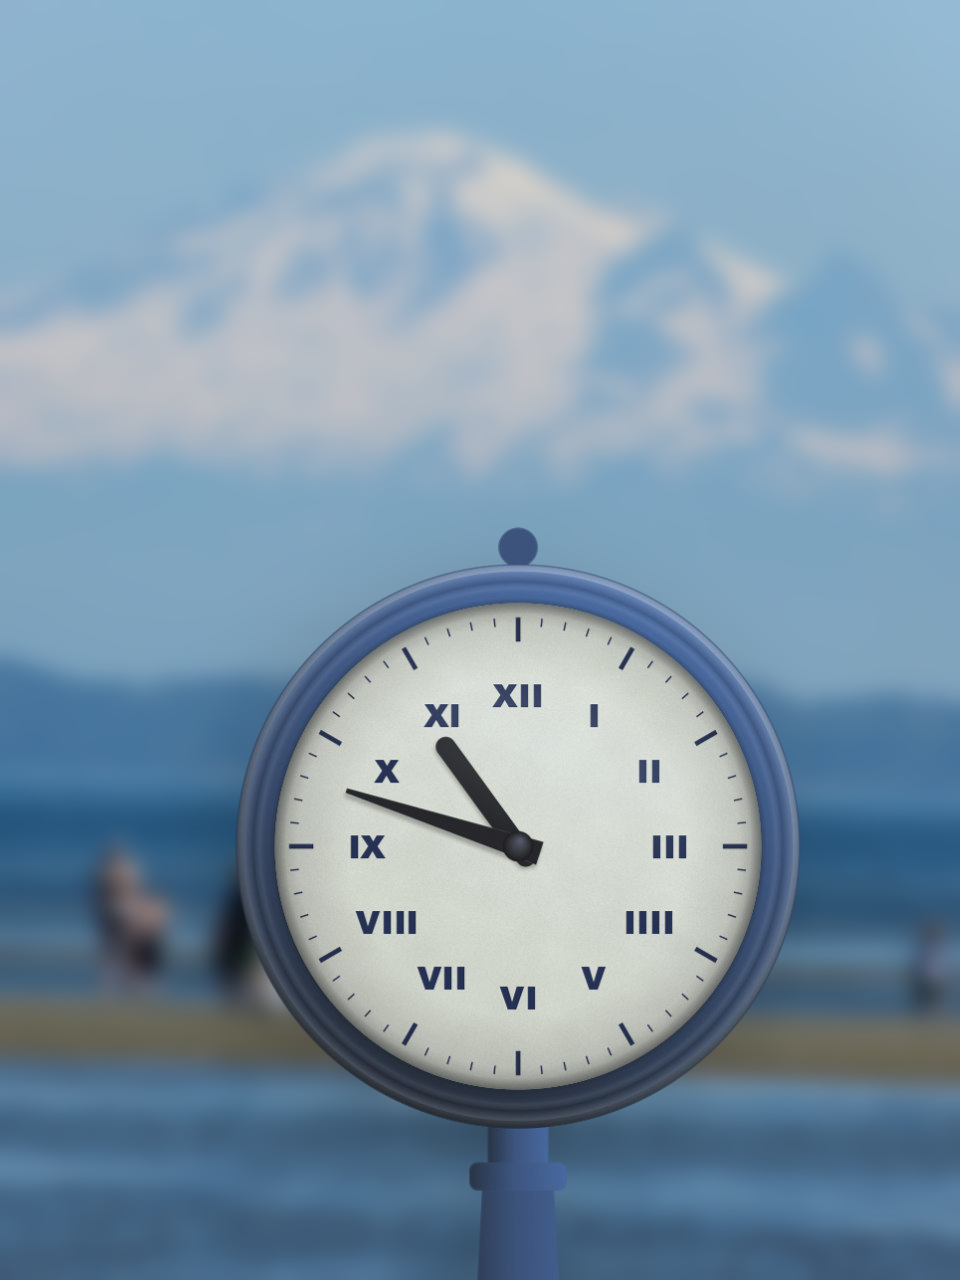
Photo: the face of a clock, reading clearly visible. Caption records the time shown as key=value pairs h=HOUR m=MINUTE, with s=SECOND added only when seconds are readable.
h=10 m=48
